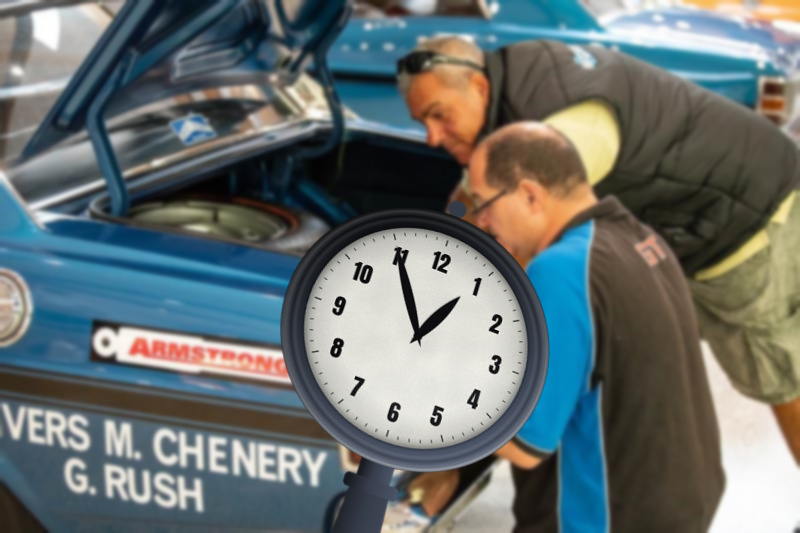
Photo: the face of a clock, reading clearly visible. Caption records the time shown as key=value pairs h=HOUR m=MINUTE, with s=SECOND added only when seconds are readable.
h=12 m=55
